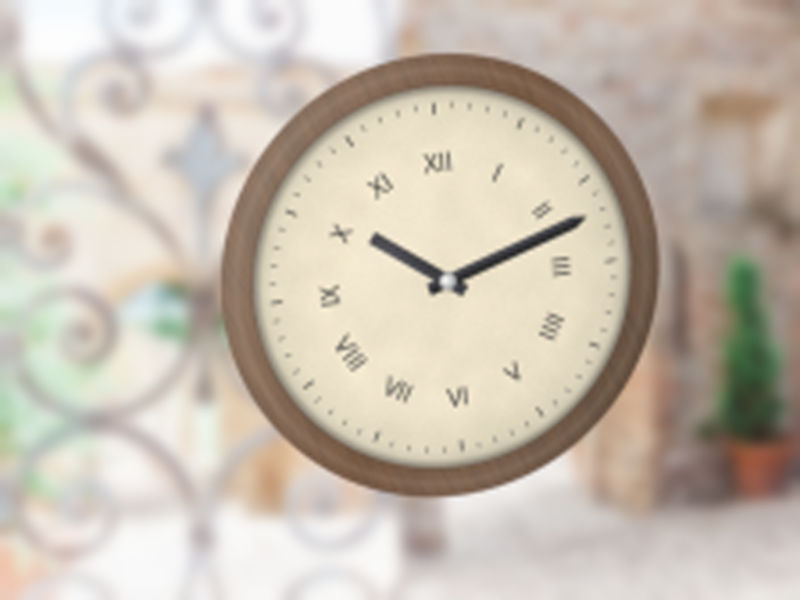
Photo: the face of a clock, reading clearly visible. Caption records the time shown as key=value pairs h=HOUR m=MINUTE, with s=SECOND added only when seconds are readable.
h=10 m=12
